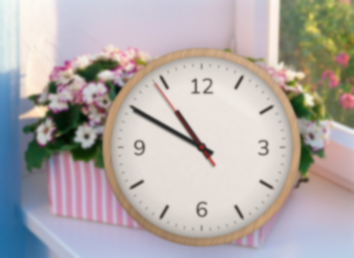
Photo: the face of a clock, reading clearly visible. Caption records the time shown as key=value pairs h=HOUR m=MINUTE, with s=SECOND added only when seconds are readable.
h=10 m=49 s=54
